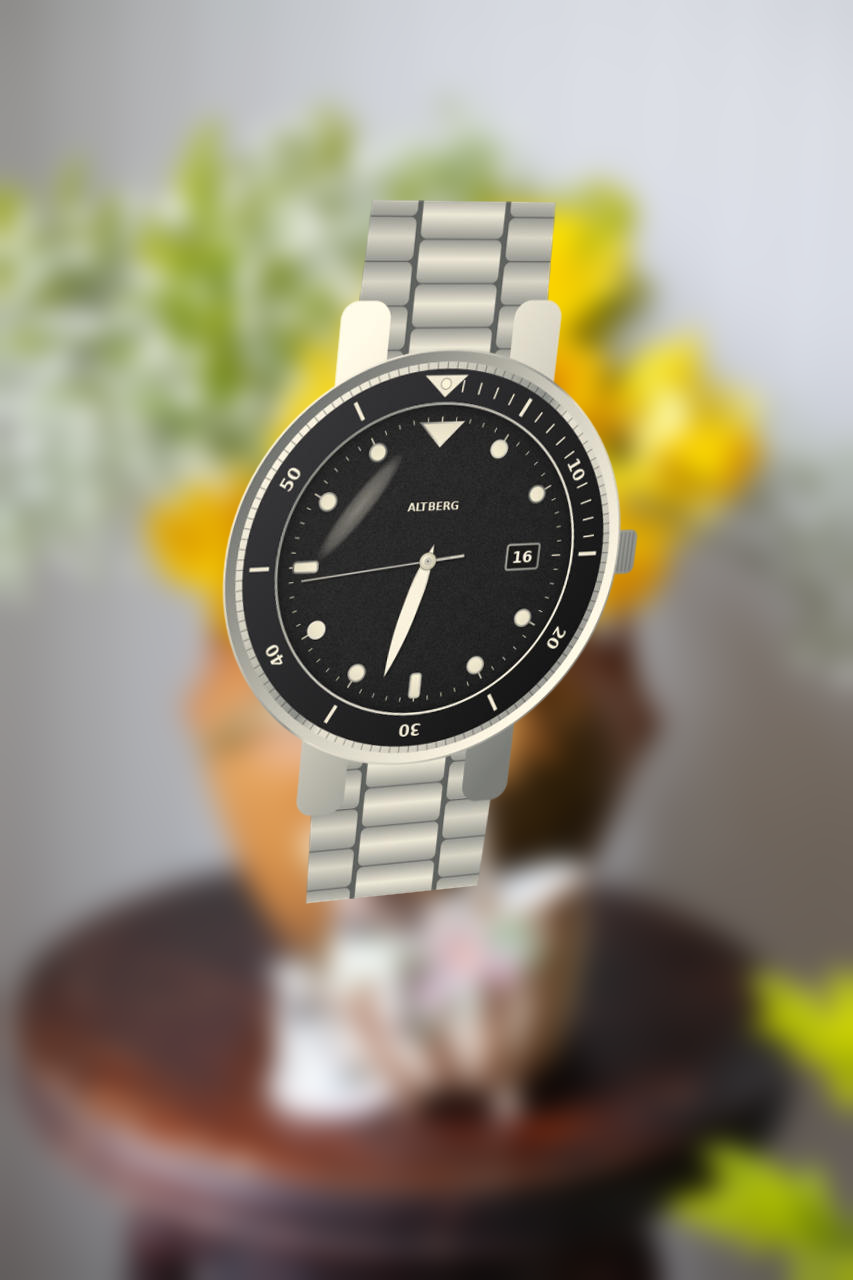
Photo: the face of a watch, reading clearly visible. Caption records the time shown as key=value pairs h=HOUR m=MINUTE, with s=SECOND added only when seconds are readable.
h=6 m=32 s=44
